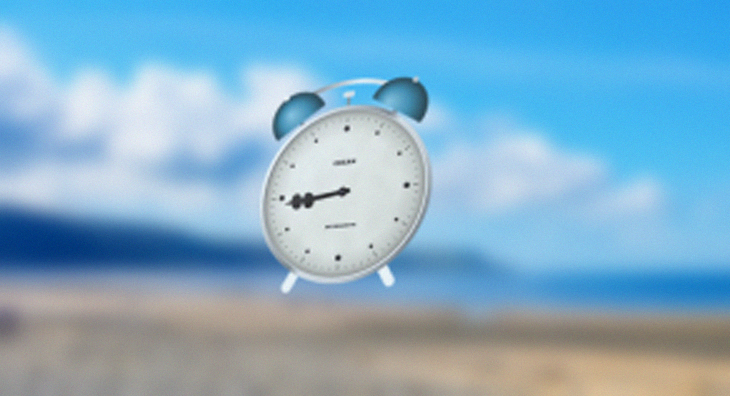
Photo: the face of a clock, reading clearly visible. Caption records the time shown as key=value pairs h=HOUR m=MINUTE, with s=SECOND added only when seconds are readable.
h=8 m=44
